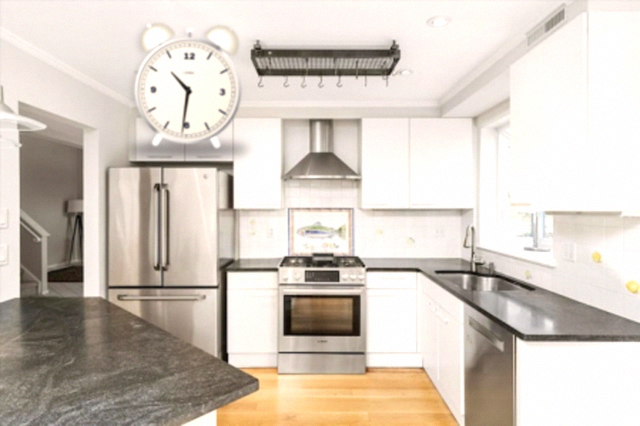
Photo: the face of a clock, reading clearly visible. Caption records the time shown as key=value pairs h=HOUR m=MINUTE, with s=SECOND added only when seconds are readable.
h=10 m=31
